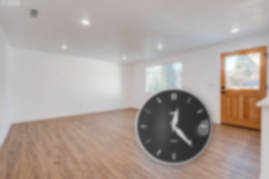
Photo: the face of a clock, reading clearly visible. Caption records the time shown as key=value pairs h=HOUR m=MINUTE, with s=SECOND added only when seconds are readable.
h=12 m=23
